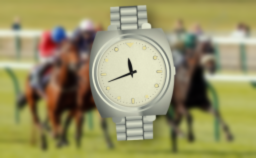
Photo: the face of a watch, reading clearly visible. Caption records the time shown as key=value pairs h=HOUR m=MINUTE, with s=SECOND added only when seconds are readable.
h=11 m=42
